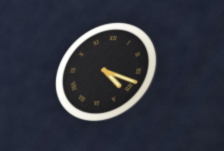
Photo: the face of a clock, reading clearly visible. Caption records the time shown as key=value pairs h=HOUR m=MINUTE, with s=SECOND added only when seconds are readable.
h=4 m=18
